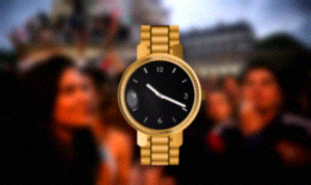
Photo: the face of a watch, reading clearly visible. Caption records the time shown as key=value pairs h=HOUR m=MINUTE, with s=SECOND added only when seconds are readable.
h=10 m=19
